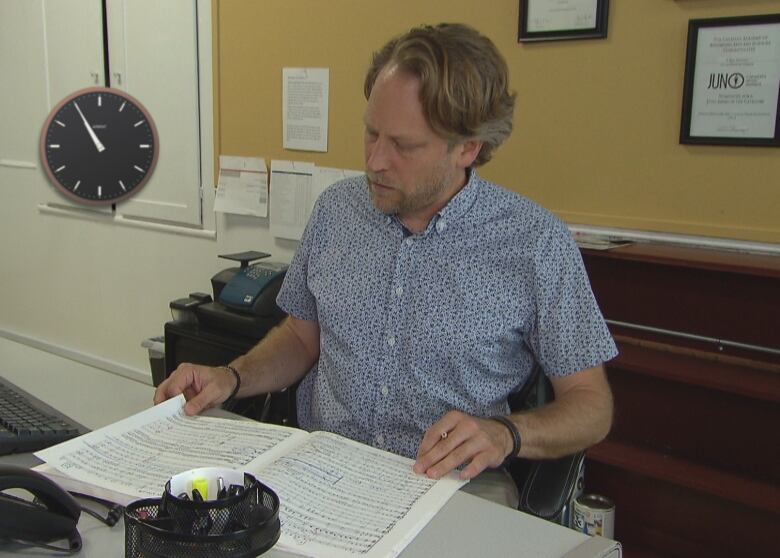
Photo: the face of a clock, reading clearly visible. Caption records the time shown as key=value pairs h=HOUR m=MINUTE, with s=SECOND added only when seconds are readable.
h=10 m=55
